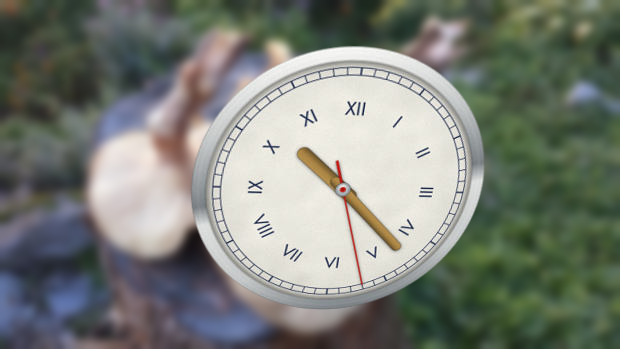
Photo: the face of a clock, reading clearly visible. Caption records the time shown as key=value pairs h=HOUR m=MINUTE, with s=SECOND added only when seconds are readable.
h=10 m=22 s=27
